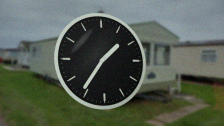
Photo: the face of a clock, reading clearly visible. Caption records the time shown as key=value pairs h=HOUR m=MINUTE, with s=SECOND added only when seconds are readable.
h=1 m=36
